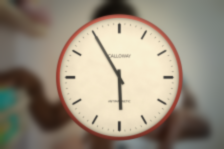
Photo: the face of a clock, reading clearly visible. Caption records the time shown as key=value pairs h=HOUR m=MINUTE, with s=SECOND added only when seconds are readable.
h=5 m=55
